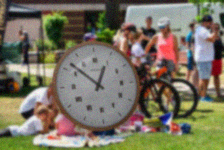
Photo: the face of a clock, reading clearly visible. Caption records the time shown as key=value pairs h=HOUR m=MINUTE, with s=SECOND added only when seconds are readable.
h=12 m=52
